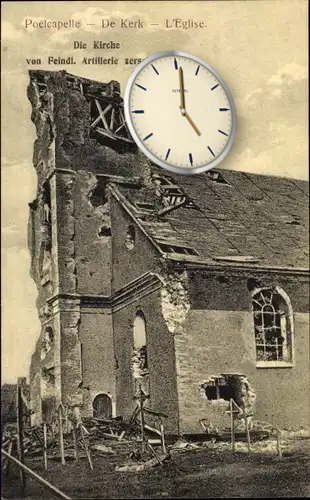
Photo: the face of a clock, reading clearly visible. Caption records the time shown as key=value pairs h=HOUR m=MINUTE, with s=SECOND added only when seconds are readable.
h=5 m=1
